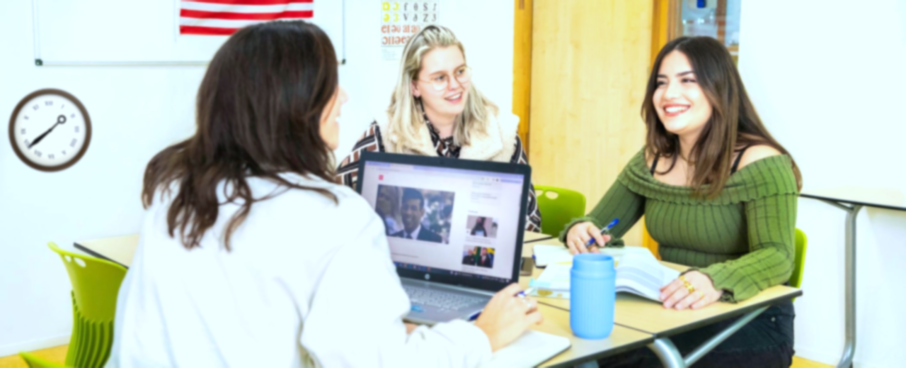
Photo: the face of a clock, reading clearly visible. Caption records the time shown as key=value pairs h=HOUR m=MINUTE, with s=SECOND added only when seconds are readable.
h=1 m=39
